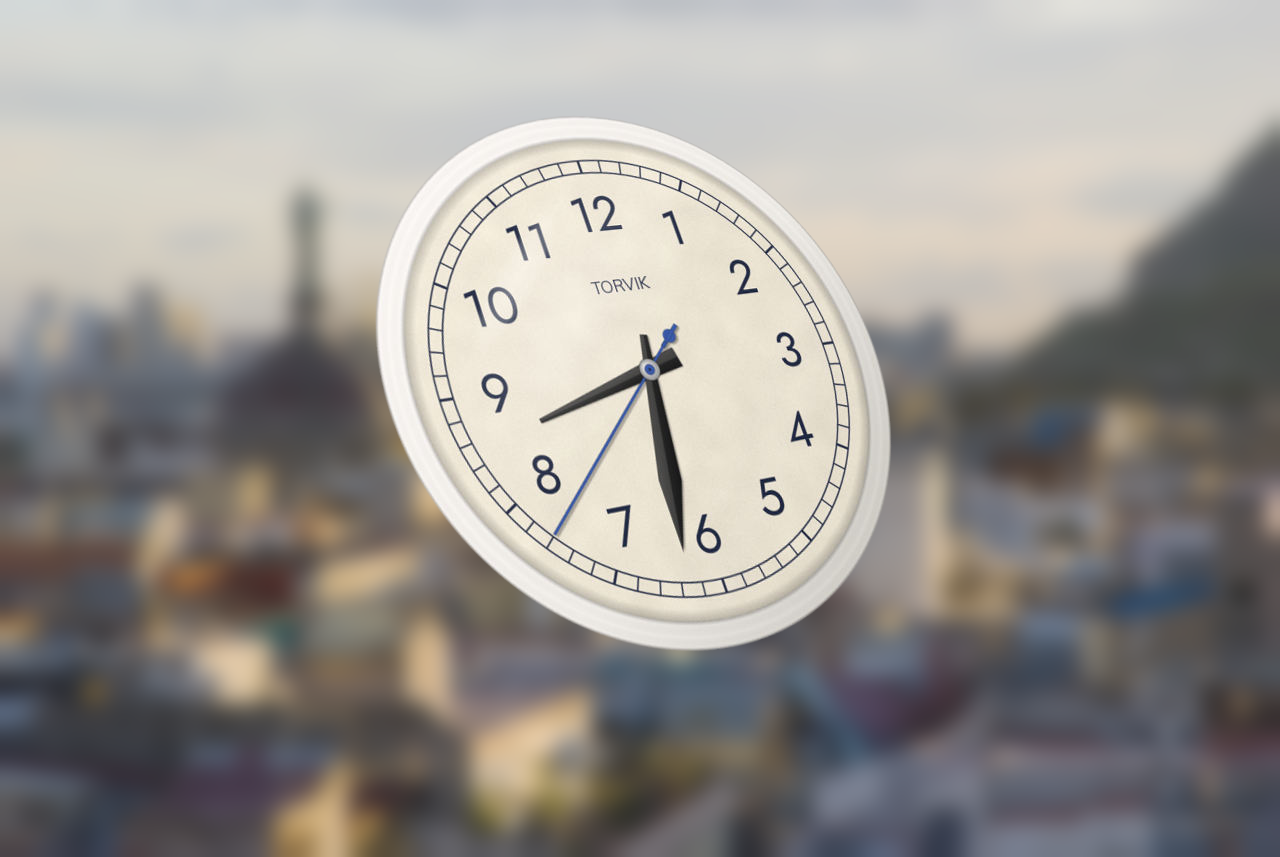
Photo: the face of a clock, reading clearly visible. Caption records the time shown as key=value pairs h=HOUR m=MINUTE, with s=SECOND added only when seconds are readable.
h=8 m=31 s=38
